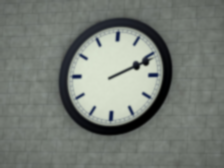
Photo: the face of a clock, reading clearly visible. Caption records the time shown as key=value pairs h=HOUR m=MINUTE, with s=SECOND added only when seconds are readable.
h=2 m=11
